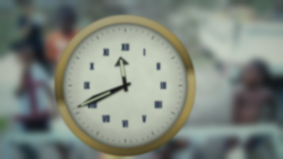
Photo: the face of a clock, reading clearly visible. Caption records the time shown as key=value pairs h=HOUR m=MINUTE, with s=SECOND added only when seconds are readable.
h=11 m=41
